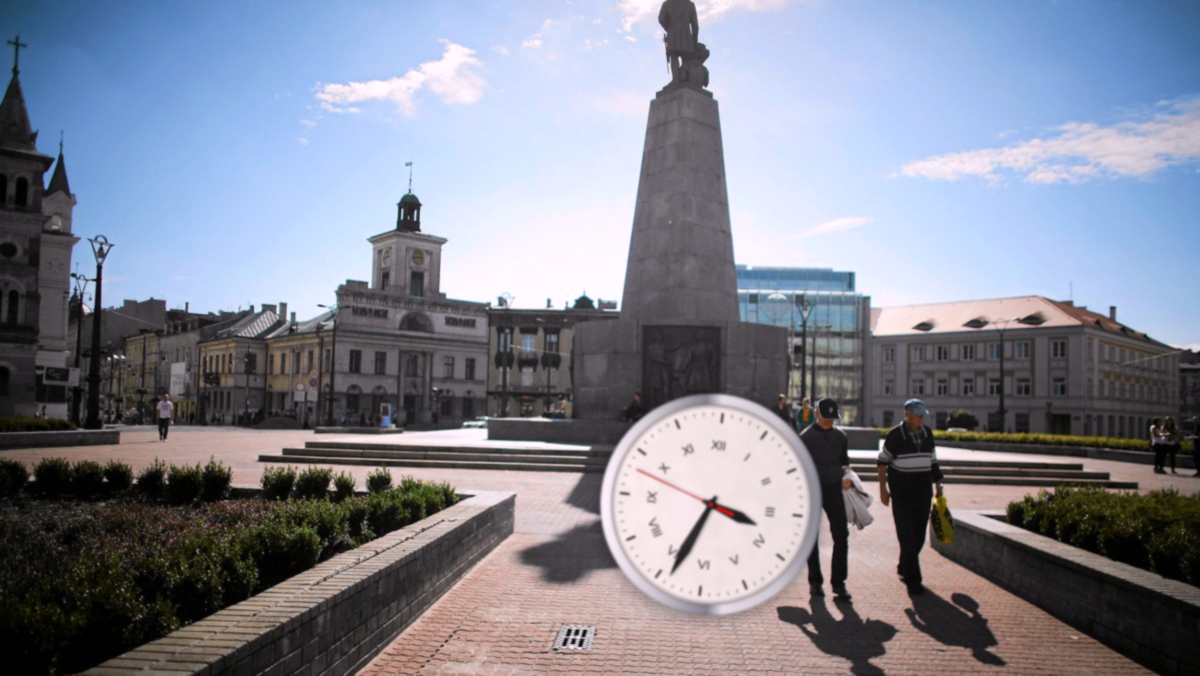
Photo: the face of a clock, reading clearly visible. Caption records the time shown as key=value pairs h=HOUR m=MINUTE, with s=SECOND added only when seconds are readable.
h=3 m=33 s=48
